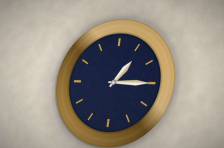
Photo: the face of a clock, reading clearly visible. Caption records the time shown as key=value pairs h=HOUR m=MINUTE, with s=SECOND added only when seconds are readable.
h=1 m=15
